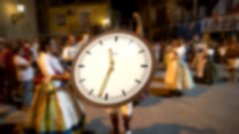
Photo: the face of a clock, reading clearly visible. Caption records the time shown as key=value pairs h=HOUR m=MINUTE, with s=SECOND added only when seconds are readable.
h=11 m=32
